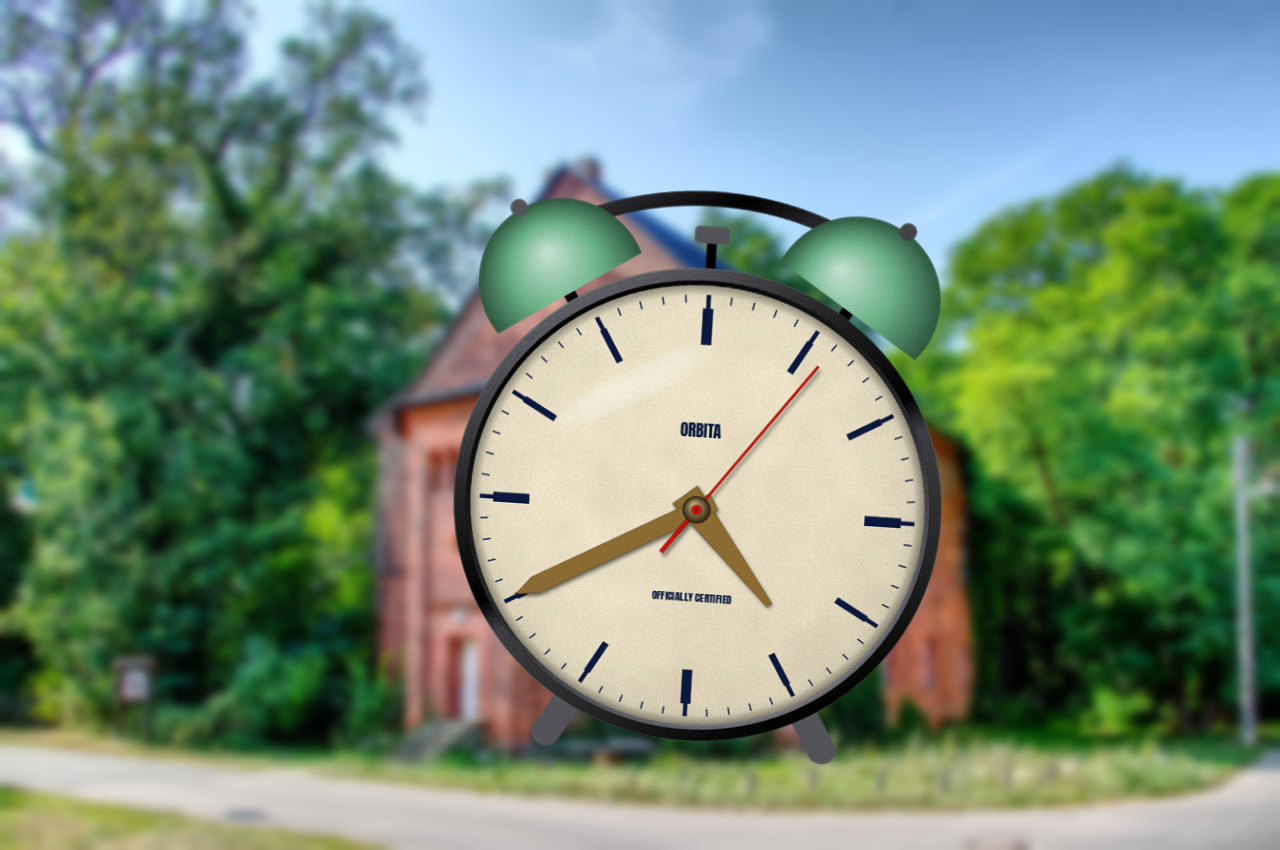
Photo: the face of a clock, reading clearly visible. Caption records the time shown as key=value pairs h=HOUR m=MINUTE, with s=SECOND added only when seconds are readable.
h=4 m=40 s=6
